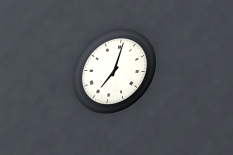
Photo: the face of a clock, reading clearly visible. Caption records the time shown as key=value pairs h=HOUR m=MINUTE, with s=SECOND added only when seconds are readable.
h=7 m=1
